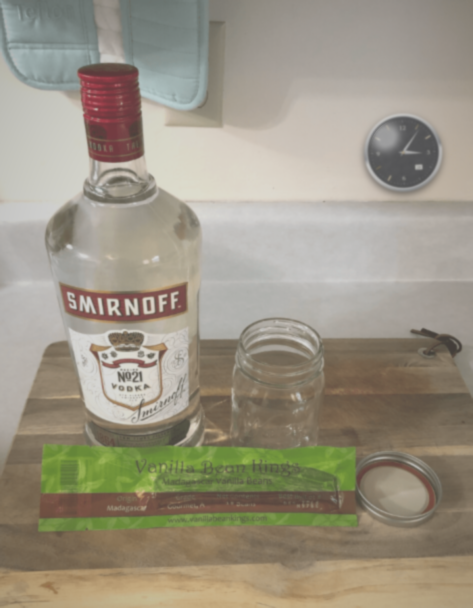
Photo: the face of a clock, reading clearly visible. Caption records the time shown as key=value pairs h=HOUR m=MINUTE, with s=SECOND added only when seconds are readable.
h=3 m=6
